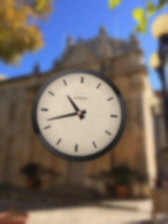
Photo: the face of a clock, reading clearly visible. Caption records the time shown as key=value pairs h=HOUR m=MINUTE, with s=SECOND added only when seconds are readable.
h=10 m=42
